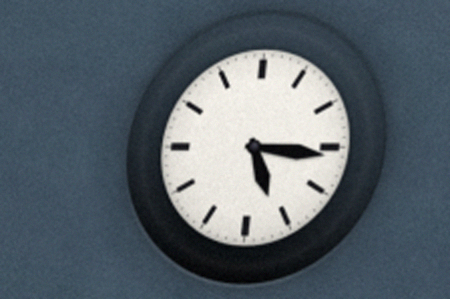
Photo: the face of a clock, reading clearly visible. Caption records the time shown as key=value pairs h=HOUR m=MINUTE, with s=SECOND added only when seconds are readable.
h=5 m=16
